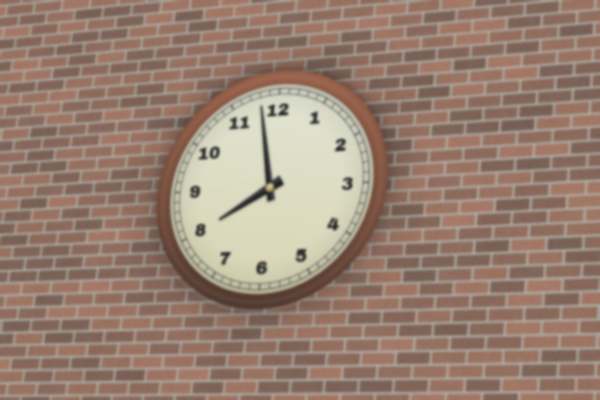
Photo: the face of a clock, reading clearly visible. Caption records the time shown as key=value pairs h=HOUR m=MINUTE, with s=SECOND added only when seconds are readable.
h=7 m=58
